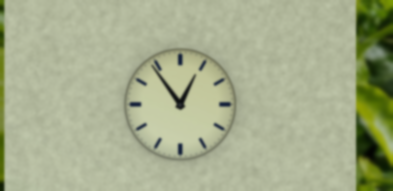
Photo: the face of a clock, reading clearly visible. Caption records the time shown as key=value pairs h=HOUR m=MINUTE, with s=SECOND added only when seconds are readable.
h=12 m=54
